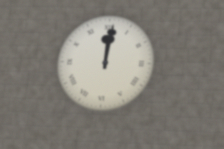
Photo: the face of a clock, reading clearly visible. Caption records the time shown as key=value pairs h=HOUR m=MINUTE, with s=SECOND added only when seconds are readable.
h=12 m=1
